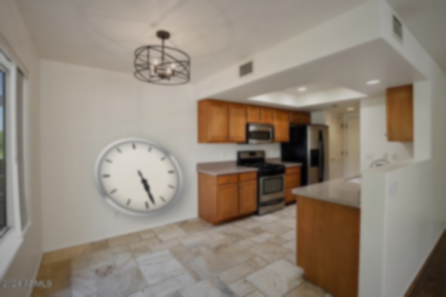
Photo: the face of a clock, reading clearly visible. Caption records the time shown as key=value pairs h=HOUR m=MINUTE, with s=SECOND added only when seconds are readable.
h=5 m=28
